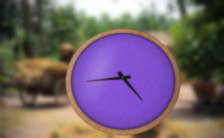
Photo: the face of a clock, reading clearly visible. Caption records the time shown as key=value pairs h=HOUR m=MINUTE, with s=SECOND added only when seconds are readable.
h=4 m=44
